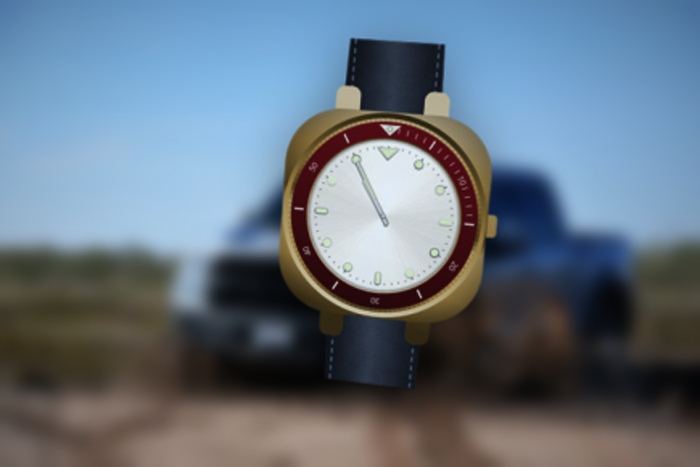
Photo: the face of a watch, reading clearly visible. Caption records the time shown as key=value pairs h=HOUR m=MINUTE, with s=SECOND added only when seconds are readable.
h=10 m=55
